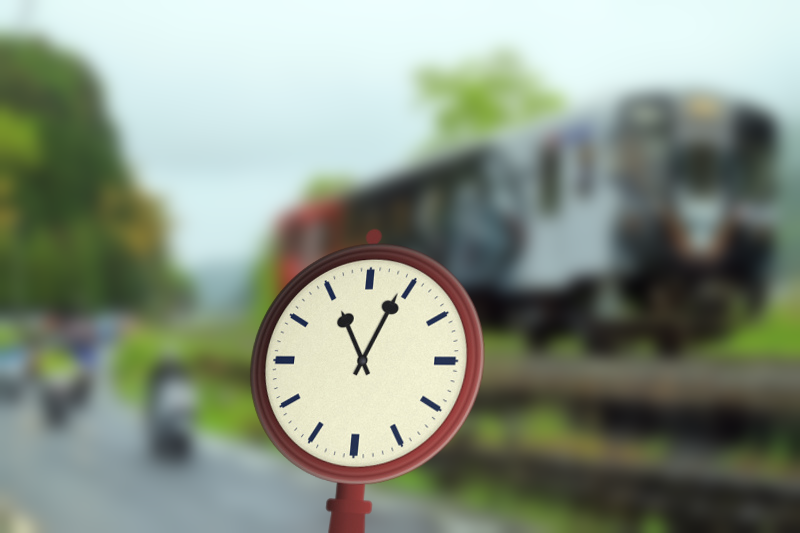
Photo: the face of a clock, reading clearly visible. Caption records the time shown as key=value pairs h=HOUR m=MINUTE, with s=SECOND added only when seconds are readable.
h=11 m=4
